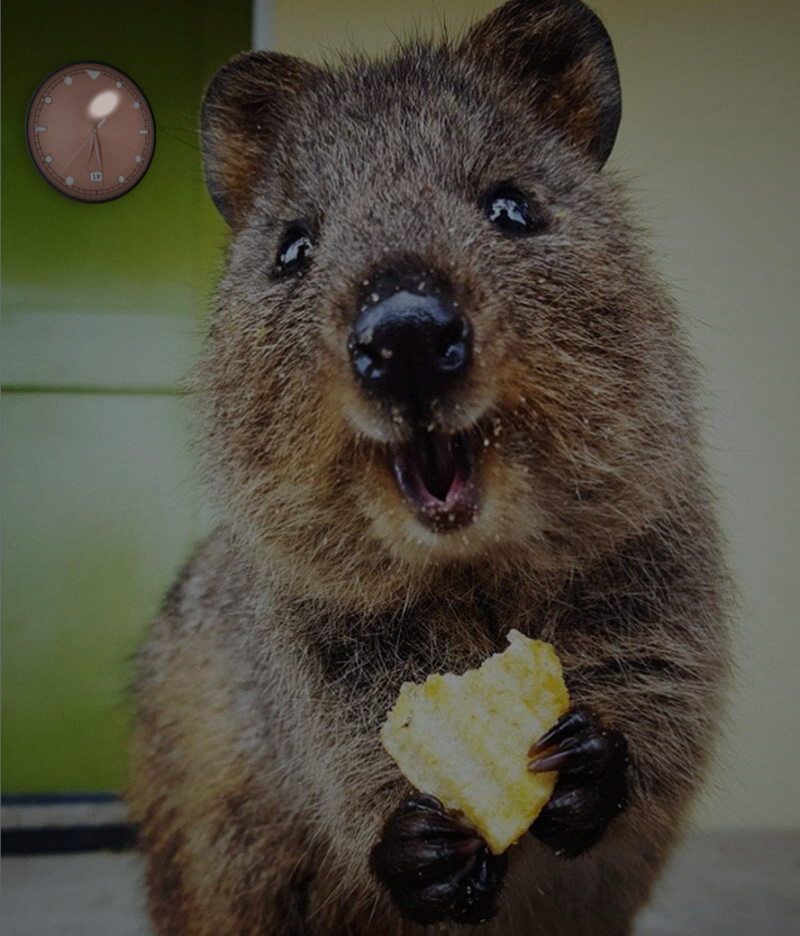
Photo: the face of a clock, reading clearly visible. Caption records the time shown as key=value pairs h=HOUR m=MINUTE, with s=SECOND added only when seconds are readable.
h=6 m=28 s=37
